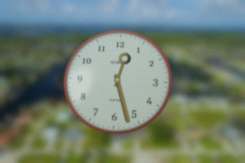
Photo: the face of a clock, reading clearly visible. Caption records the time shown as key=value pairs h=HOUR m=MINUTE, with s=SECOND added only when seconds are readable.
h=12 m=27
